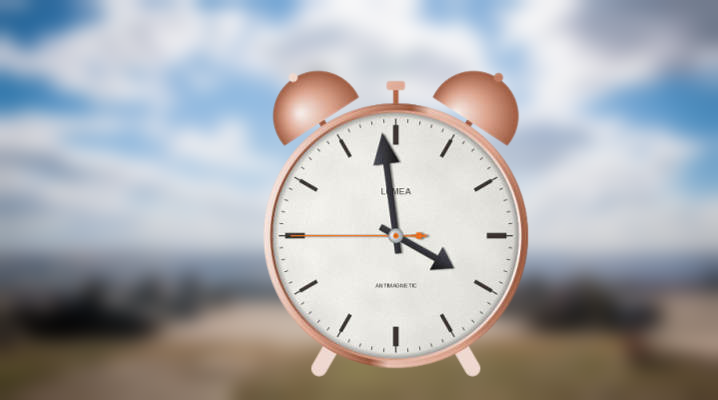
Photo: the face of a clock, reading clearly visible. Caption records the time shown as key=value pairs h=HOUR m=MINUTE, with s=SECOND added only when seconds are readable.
h=3 m=58 s=45
